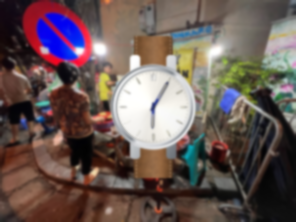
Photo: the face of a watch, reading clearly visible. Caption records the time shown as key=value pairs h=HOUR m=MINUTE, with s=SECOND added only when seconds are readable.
h=6 m=5
